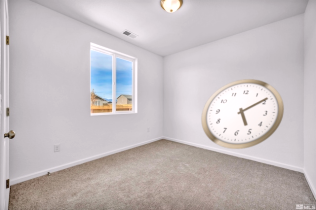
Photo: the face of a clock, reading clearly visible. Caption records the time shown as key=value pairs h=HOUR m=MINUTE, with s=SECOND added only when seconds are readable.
h=5 m=9
